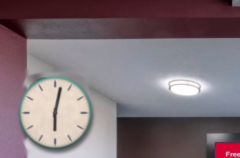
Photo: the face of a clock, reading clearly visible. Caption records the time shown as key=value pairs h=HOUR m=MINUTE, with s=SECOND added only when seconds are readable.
h=6 m=2
